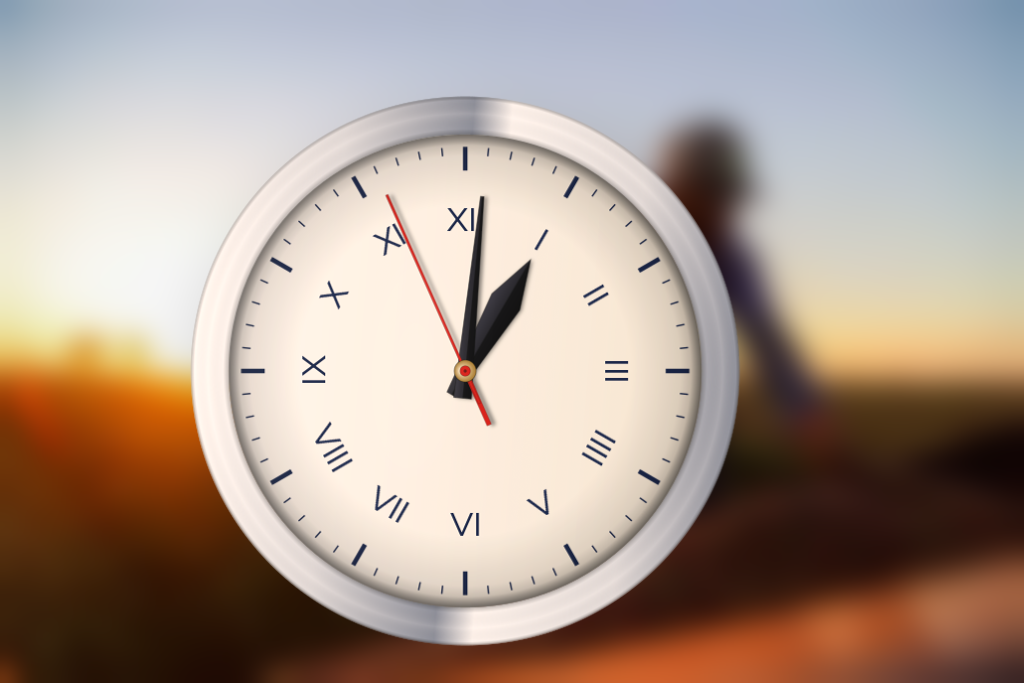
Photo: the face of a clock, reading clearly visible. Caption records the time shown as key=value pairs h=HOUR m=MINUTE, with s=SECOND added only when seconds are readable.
h=1 m=0 s=56
